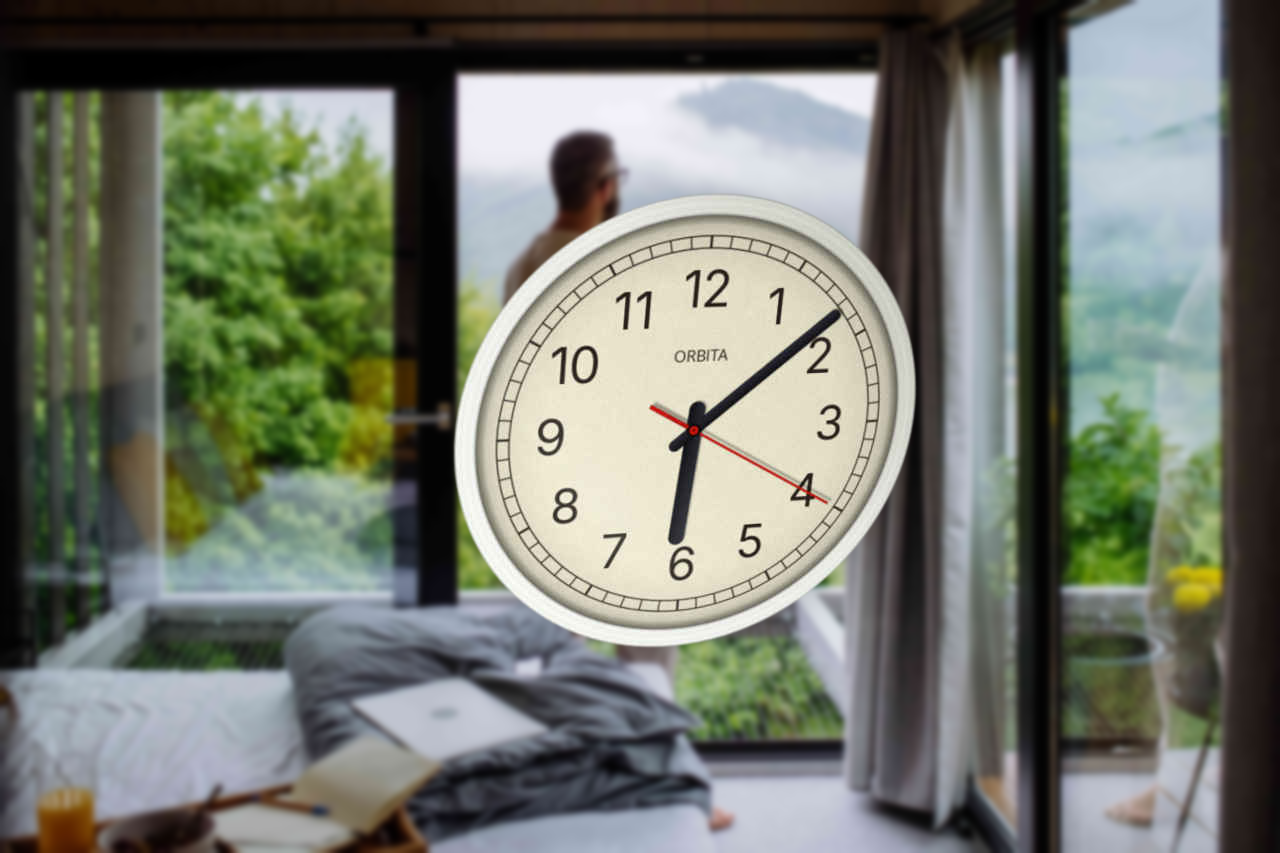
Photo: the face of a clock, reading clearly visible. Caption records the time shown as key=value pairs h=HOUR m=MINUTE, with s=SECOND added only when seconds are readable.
h=6 m=8 s=20
